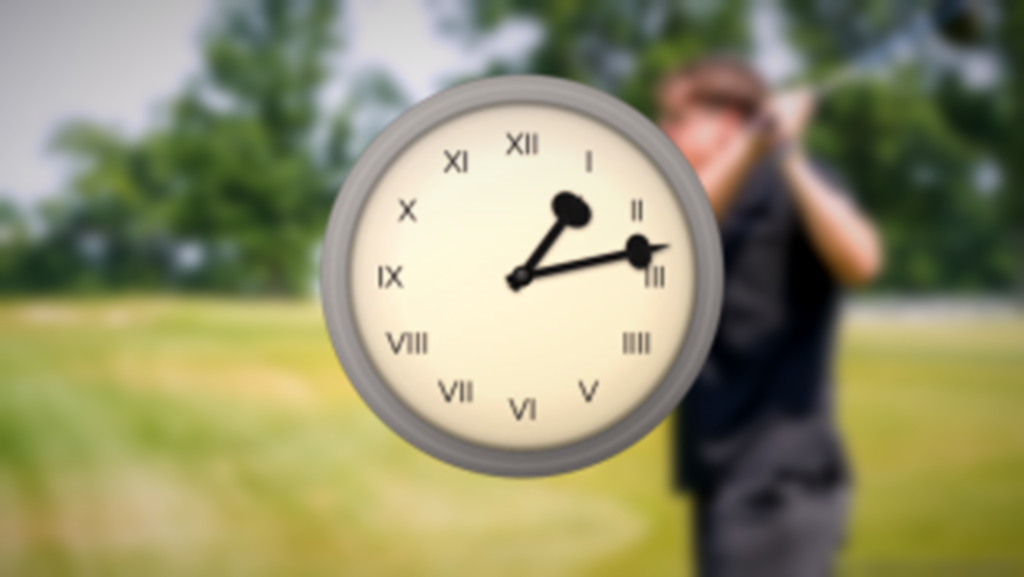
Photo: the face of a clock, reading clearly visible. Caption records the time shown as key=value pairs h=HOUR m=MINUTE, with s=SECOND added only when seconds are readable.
h=1 m=13
